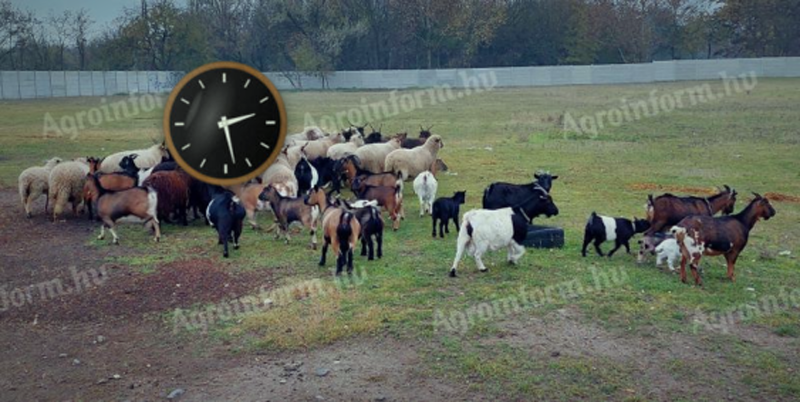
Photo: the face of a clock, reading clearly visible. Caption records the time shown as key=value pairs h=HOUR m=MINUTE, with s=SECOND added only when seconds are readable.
h=2 m=28
